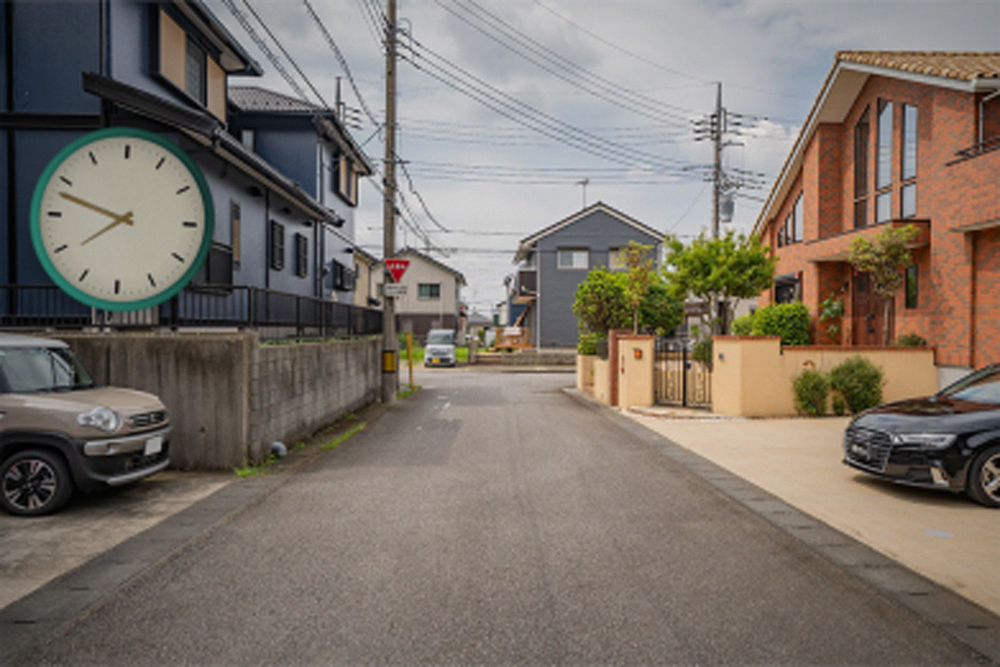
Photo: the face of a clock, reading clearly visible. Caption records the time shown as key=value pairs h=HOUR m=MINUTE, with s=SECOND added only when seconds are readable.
h=7 m=48
